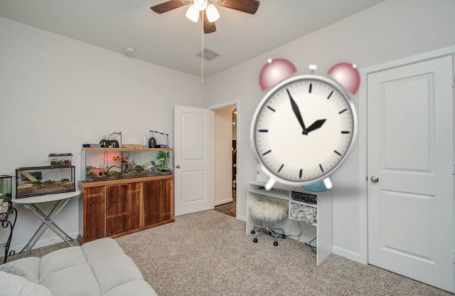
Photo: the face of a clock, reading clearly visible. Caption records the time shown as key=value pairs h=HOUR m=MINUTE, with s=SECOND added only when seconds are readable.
h=1 m=55
